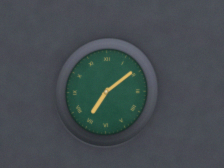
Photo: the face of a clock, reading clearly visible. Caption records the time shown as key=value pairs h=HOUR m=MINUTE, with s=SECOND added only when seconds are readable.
h=7 m=9
